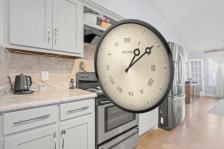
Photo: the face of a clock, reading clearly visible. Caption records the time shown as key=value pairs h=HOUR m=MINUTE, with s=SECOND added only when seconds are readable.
h=1 m=9
